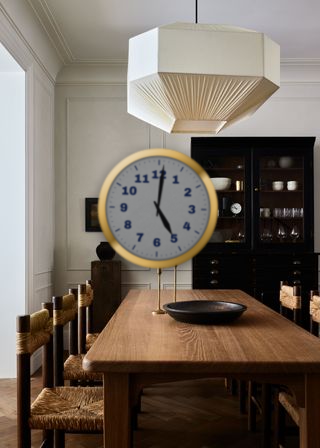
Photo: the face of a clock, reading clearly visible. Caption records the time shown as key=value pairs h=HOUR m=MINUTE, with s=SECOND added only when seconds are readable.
h=5 m=1
